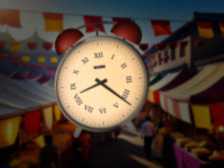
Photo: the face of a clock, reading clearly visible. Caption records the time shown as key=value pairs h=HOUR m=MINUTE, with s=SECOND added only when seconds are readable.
h=8 m=22
